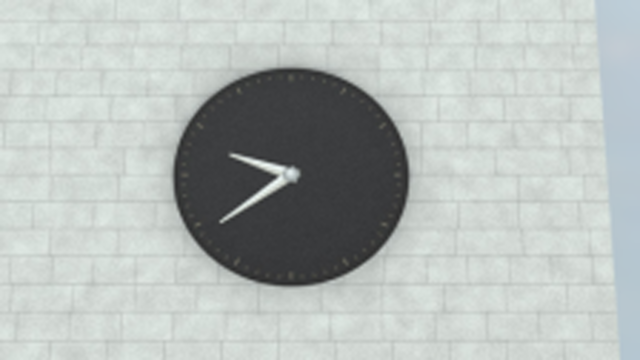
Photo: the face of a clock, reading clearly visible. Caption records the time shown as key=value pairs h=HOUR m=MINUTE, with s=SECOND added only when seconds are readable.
h=9 m=39
